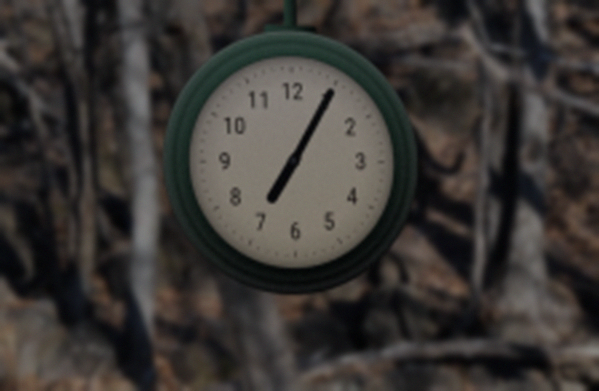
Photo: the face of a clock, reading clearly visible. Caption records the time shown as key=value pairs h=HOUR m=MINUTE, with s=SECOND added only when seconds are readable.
h=7 m=5
